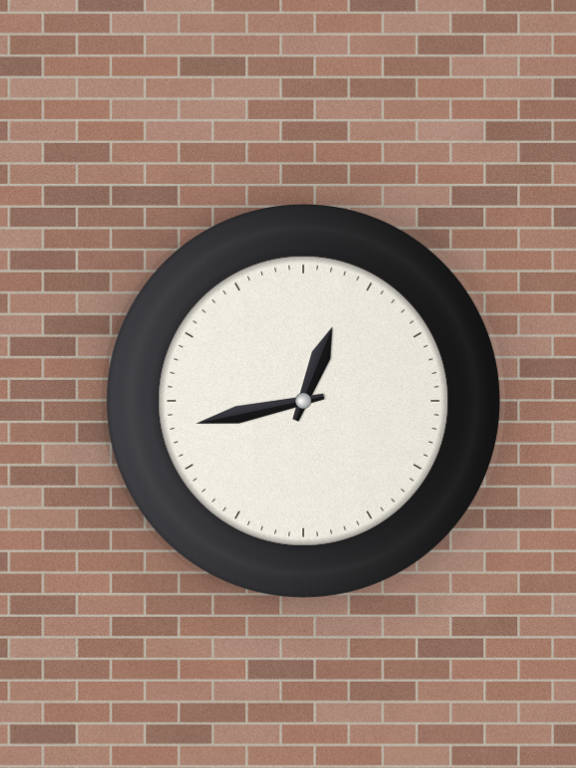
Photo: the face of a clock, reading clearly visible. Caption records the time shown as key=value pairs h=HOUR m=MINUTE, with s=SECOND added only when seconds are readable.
h=12 m=43
